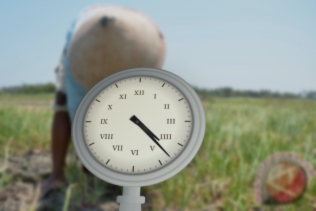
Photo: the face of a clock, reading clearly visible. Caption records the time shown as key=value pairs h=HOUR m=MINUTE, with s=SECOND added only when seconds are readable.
h=4 m=23
